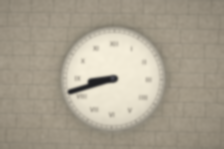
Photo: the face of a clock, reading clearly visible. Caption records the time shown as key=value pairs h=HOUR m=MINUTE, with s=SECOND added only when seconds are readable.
h=8 m=42
